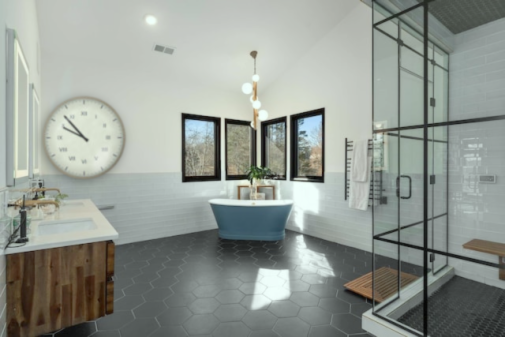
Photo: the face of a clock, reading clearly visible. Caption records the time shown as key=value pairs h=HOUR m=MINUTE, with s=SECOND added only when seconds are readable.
h=9 m=53
